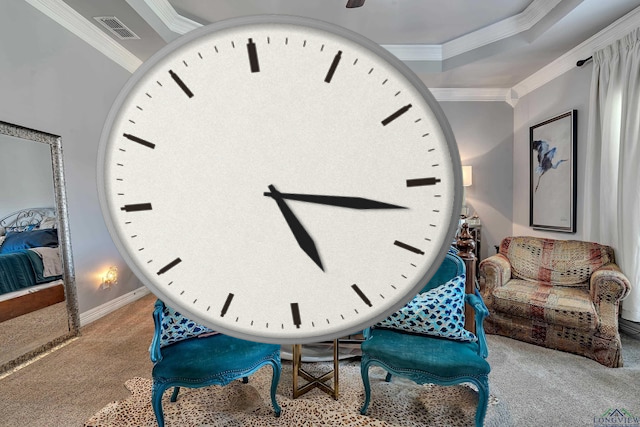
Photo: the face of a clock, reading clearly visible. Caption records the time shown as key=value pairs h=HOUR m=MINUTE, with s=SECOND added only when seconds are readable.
h=5 m=17
